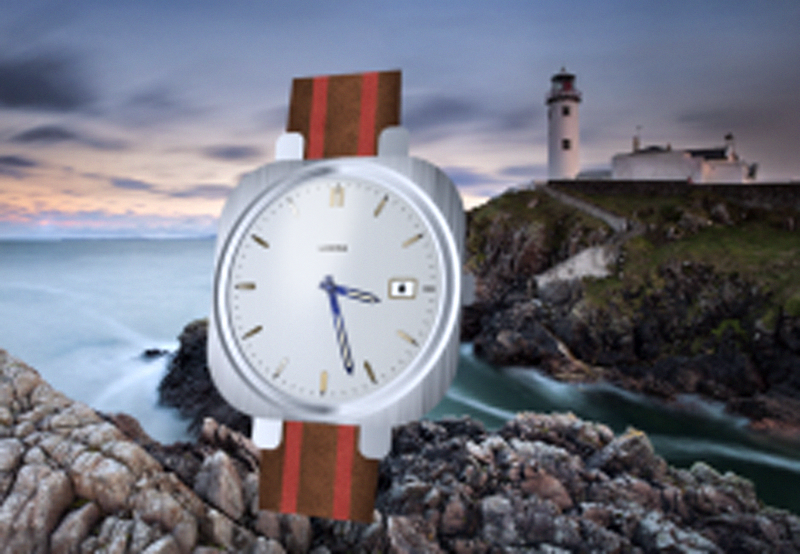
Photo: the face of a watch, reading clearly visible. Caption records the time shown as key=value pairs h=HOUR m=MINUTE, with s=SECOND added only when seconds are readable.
h=3 m=27
